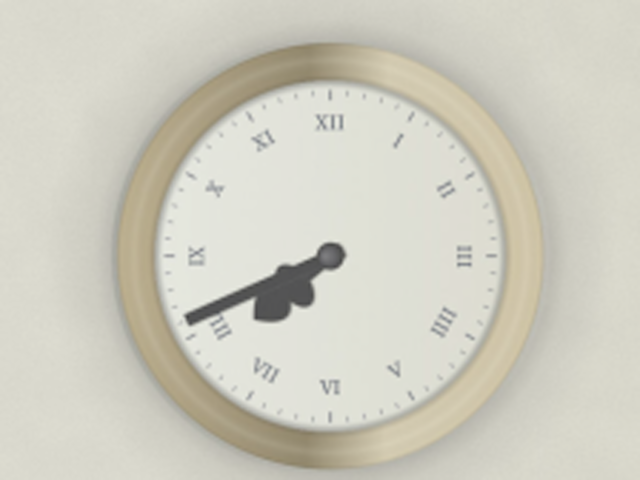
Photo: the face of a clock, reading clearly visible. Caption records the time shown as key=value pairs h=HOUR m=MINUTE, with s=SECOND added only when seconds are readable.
h=7 m=41
